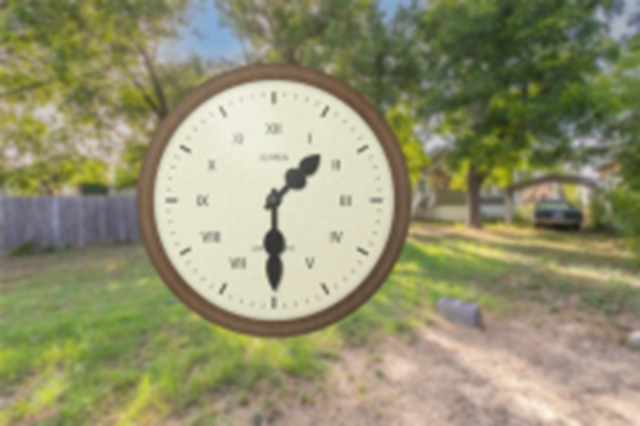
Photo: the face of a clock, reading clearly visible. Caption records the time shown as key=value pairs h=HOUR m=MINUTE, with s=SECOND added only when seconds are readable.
h=1 m=30
